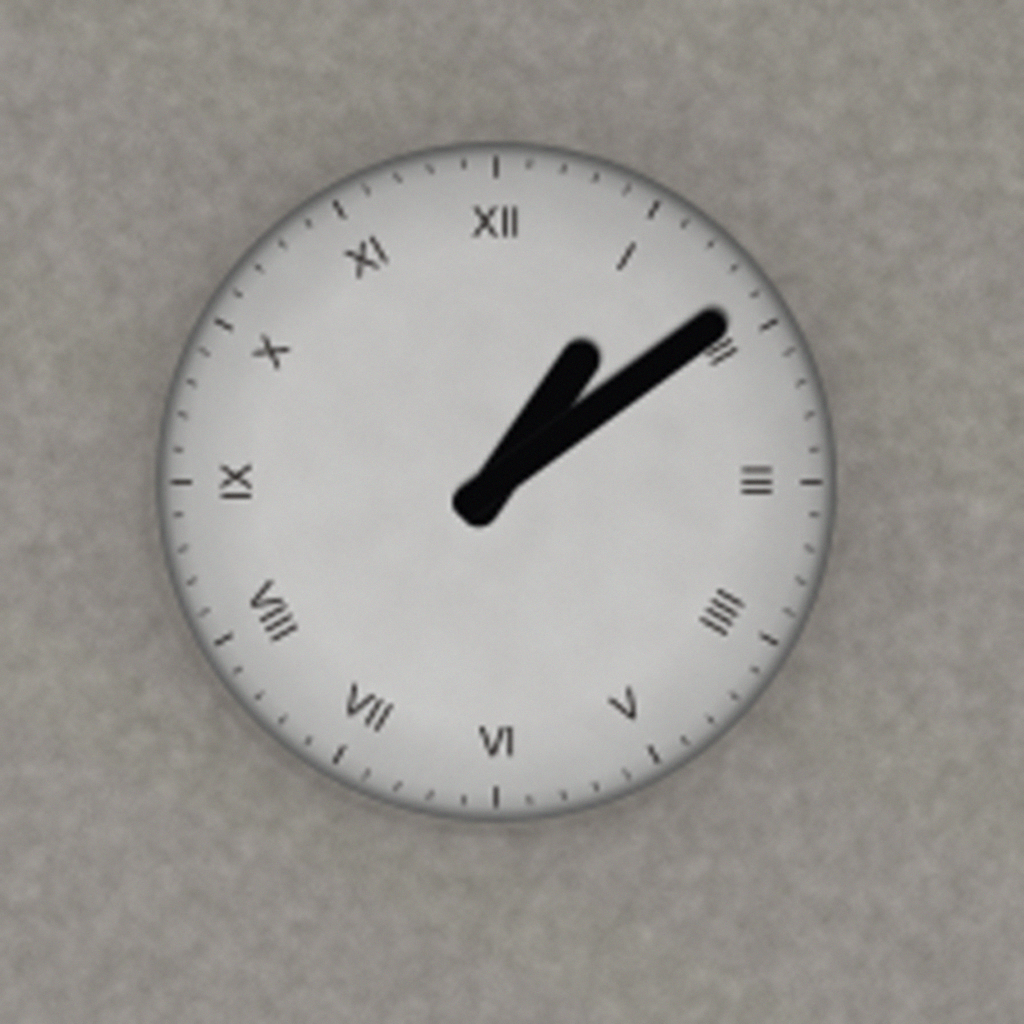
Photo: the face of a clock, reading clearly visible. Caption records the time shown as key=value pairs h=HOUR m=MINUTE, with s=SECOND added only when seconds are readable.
h=1 m=9
